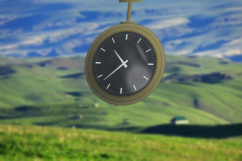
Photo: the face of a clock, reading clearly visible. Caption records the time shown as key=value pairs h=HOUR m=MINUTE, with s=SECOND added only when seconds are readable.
h=10 m=38
